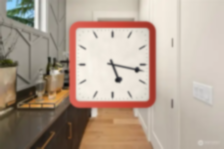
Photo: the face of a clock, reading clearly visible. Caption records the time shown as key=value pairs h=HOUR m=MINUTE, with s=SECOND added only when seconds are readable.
h=5 m=17
